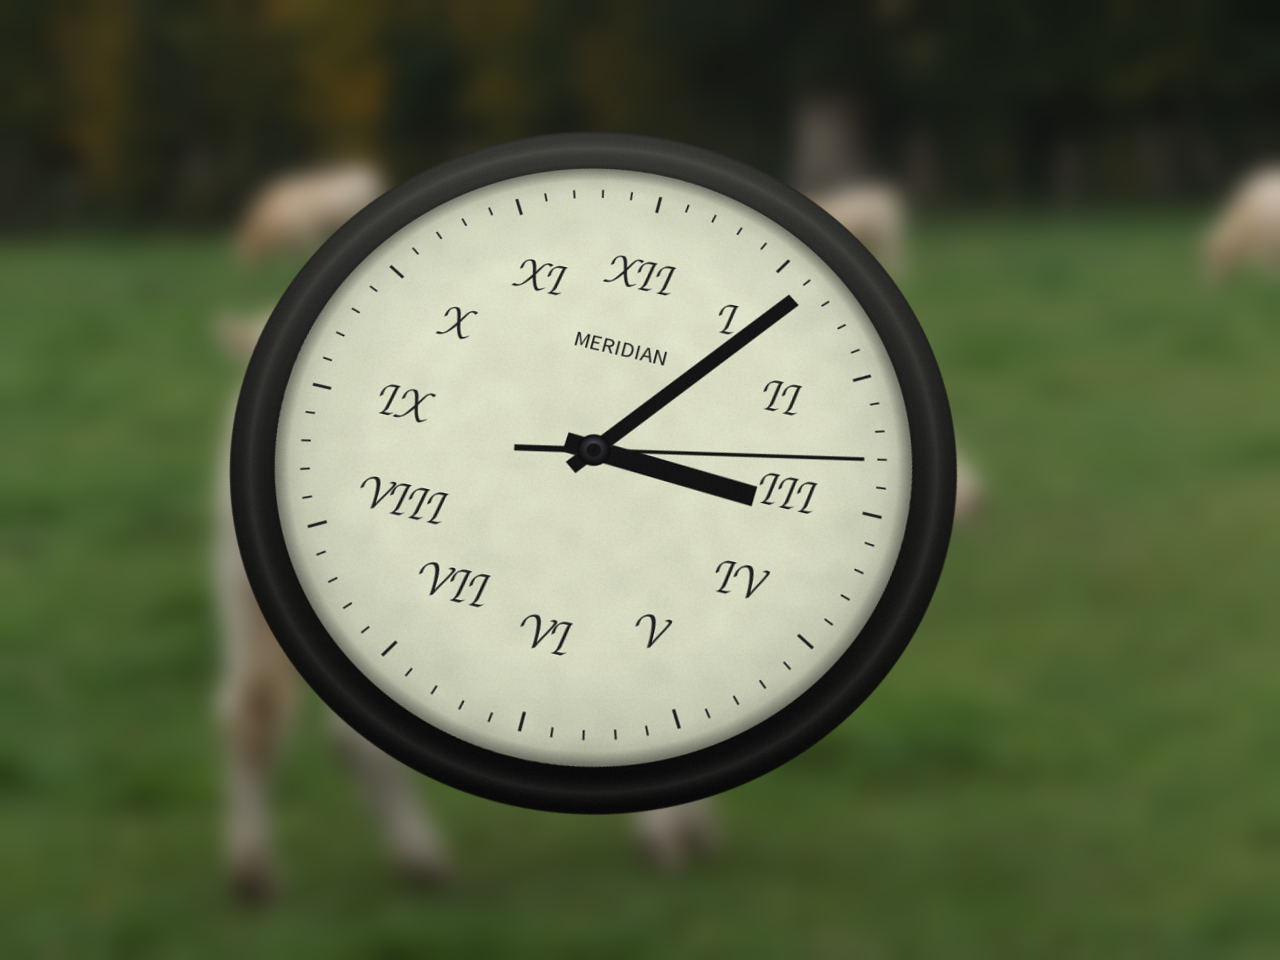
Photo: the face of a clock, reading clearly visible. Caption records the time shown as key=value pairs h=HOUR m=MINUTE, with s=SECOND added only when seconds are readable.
h=3 m=6 s=13
